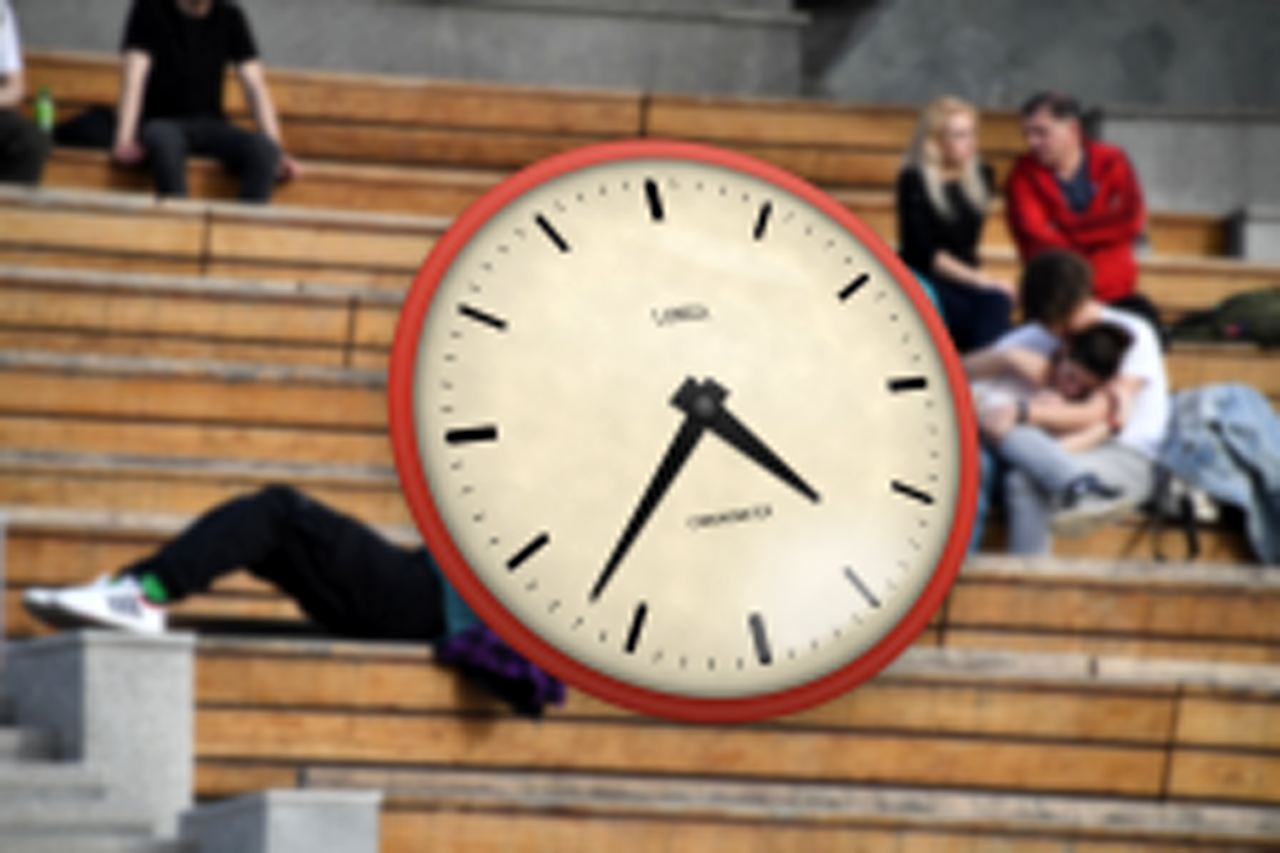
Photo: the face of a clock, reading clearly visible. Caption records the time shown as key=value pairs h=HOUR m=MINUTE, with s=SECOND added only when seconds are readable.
h=4 m=37
